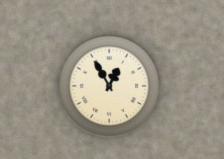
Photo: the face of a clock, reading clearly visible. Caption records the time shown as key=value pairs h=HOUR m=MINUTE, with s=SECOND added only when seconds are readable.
h=12 m=55
